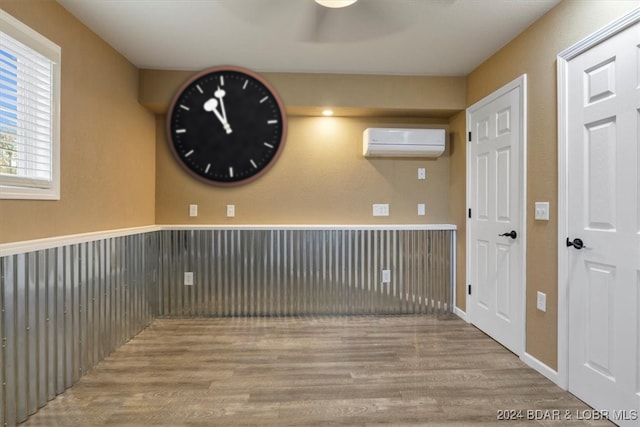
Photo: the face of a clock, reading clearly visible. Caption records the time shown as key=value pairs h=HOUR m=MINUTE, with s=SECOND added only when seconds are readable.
h=10 m=59
